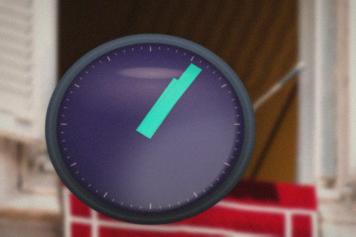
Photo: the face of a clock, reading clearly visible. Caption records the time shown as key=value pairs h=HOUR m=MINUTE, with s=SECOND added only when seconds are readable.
h=1 m=6
